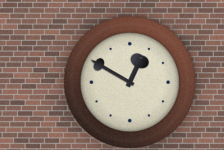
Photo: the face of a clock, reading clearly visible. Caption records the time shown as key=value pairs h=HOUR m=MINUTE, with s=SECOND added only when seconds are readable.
h=12 m=50
